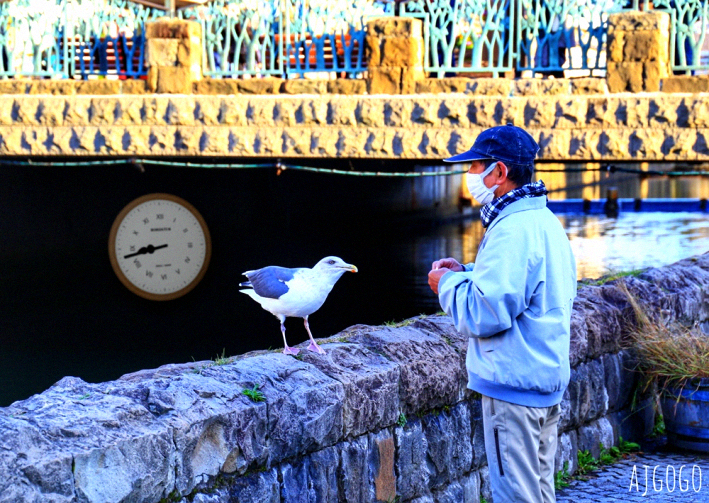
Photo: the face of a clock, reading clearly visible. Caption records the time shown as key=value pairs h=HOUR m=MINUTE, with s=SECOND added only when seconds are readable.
h=8 m=43
